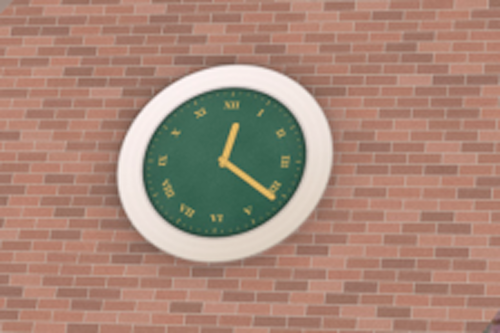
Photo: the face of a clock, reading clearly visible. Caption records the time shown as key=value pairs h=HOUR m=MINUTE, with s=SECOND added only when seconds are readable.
h=12 m=21
